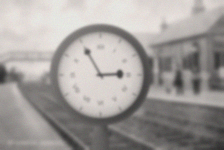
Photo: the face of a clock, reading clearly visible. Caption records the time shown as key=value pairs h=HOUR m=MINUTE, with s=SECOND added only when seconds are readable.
h=2 m=55
